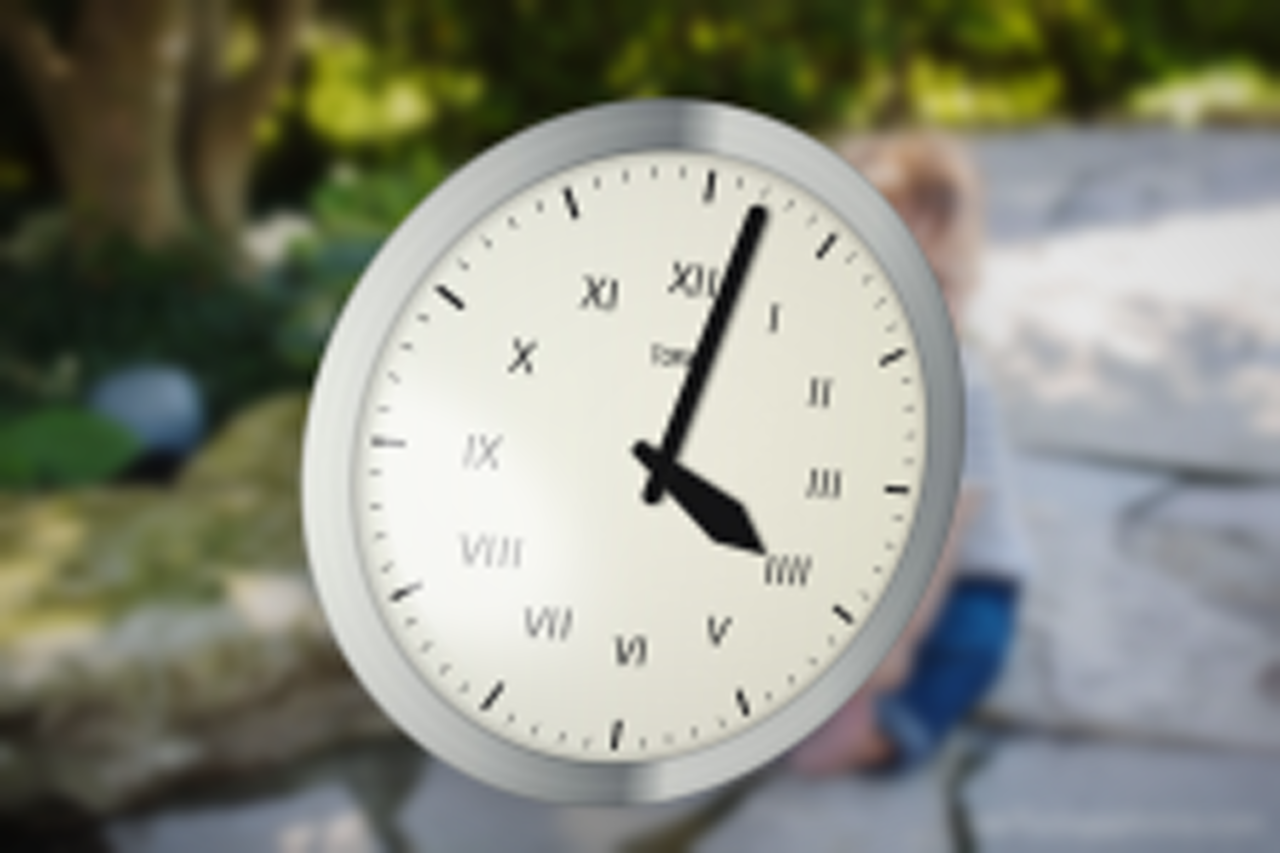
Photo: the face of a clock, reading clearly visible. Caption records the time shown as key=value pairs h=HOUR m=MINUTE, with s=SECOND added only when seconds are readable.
h=4 m=2
